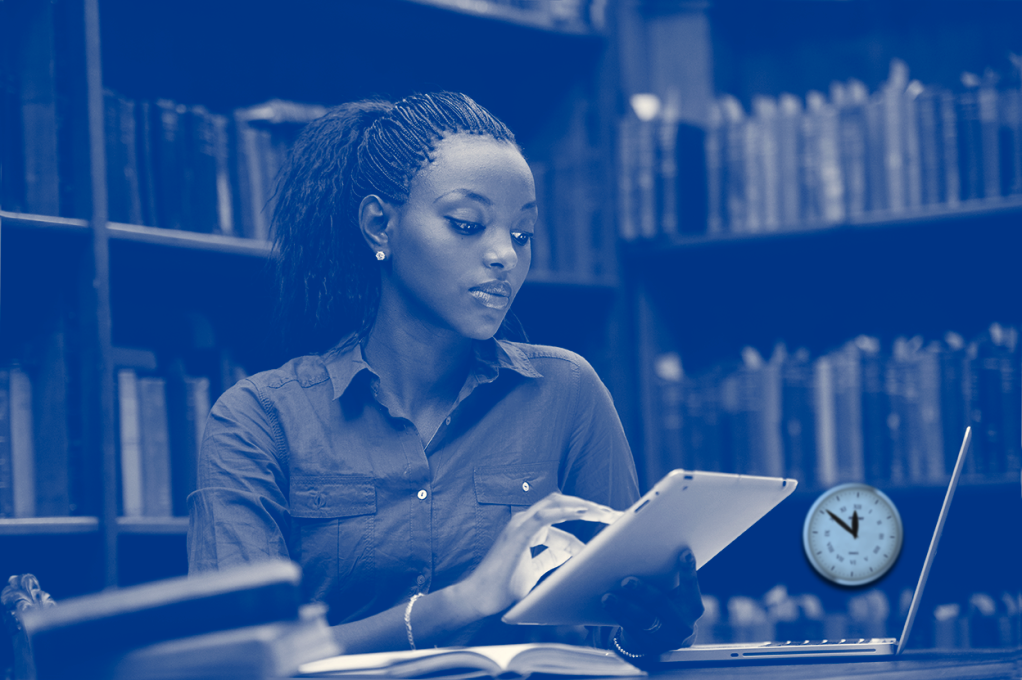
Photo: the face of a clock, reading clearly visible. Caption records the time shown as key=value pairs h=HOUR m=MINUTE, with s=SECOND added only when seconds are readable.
h=11 m=51
